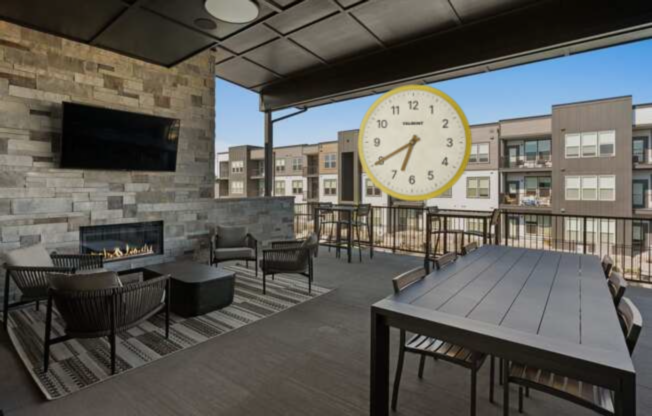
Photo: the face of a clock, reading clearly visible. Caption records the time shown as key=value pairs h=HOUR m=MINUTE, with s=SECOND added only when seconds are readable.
h=6 m=40
